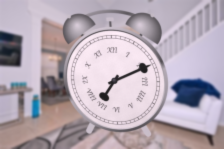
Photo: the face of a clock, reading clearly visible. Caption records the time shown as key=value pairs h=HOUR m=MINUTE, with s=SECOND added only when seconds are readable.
h=7 m=11
